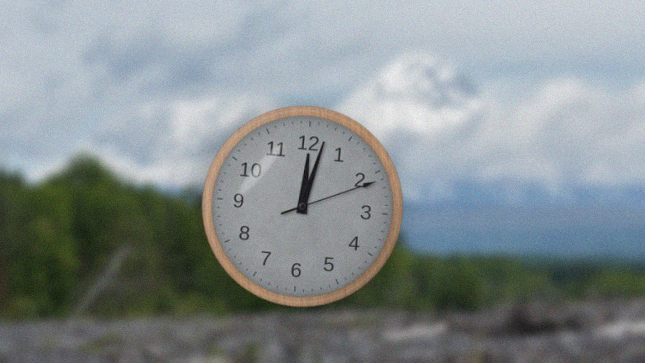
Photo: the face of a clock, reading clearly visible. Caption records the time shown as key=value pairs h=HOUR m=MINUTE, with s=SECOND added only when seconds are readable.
h=12 m=2 s=11
